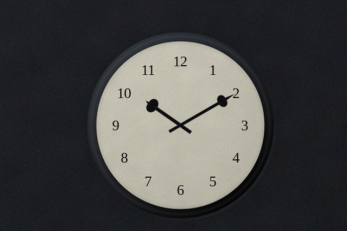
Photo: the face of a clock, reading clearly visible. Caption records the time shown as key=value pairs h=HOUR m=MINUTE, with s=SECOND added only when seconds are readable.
h=10 m=10
